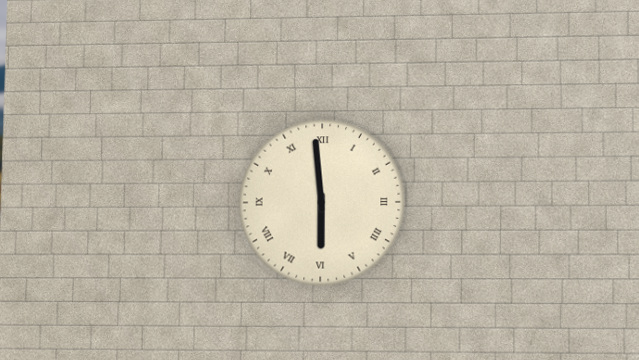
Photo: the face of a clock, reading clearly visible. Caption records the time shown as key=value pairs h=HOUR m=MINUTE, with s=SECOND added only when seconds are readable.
h=5 m=59
